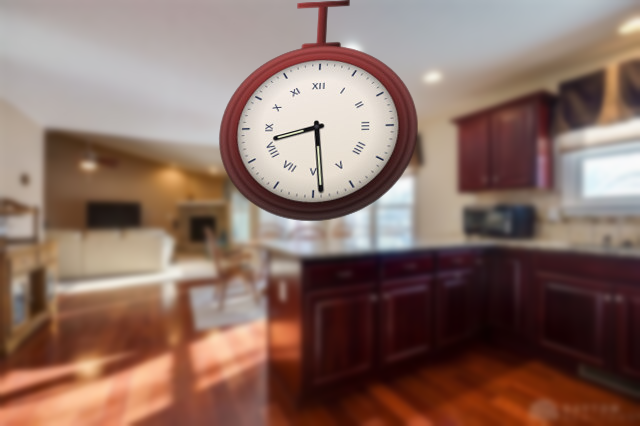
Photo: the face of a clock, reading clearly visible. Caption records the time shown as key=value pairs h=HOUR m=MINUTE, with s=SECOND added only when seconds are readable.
h=8 m=29
